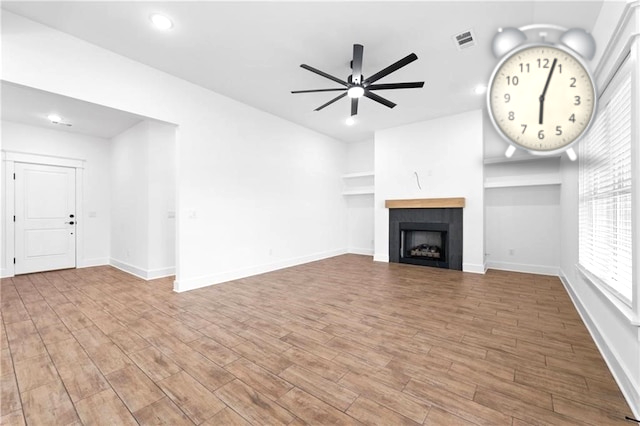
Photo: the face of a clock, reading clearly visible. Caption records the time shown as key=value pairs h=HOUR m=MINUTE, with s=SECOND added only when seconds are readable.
h=6 m=3
